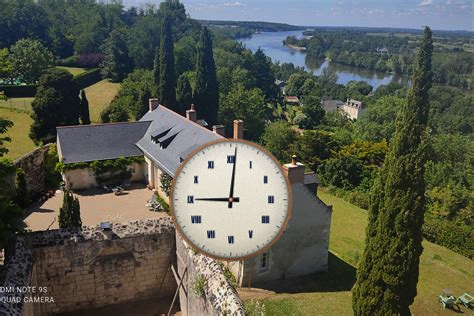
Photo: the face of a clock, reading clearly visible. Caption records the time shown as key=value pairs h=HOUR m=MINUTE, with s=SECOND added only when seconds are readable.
h=9 m=1
